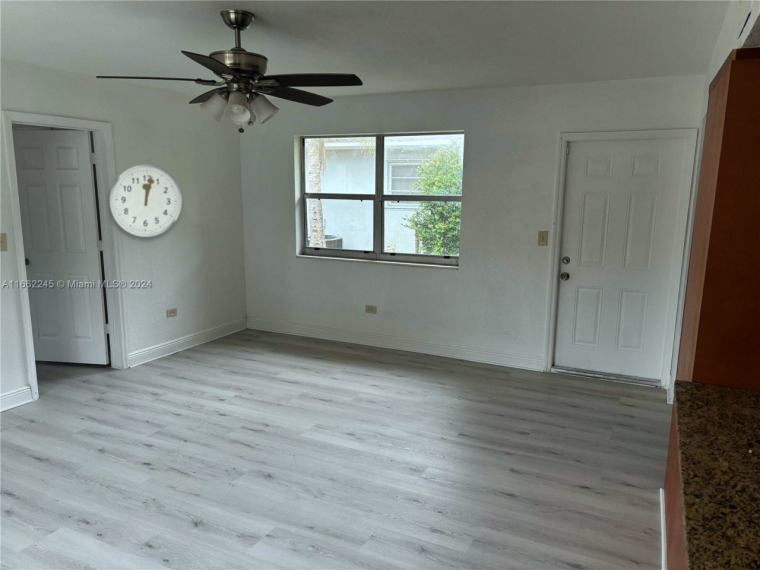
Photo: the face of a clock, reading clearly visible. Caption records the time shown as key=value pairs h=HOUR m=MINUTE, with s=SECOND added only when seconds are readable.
h=12 m=2
